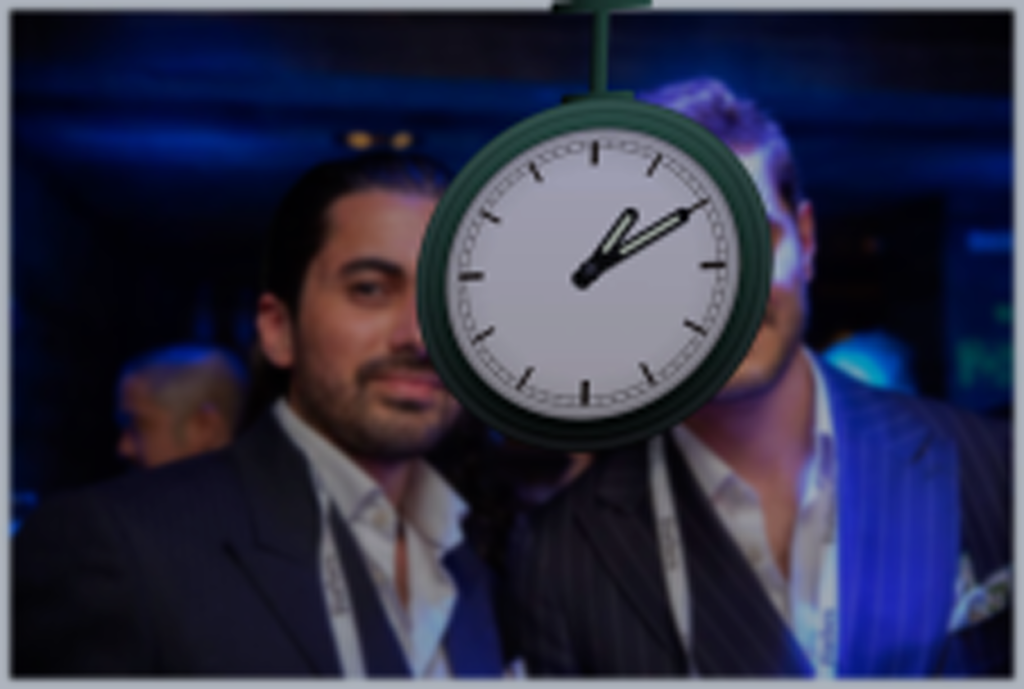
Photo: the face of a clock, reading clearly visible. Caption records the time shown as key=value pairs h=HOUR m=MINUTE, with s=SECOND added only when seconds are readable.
h=1 m=10
